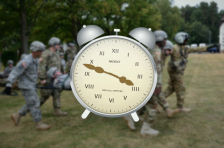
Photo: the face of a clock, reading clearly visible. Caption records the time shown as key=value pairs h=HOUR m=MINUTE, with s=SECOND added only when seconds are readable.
h=3 m=48
